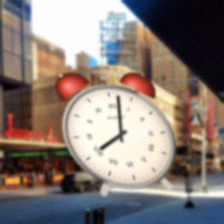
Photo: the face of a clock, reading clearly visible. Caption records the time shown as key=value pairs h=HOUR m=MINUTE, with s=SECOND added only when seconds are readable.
h=8 m=2
